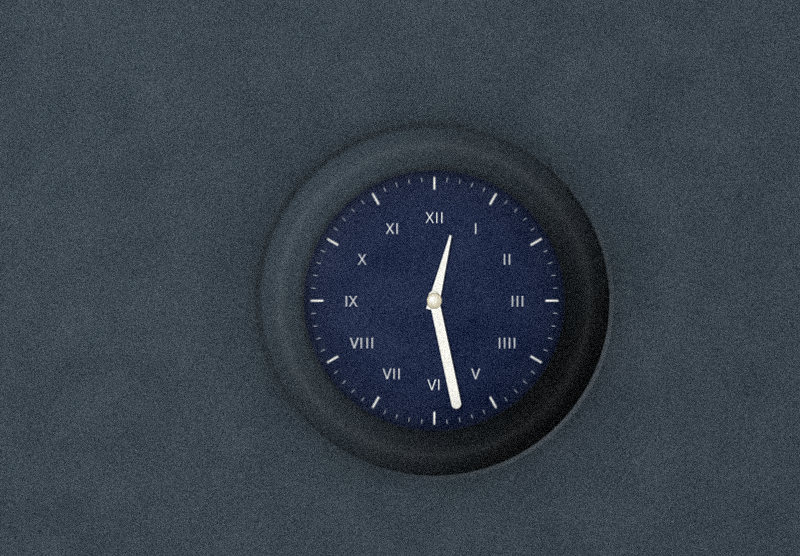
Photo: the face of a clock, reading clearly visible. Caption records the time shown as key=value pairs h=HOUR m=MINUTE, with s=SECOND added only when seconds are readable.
h=12 m=28
